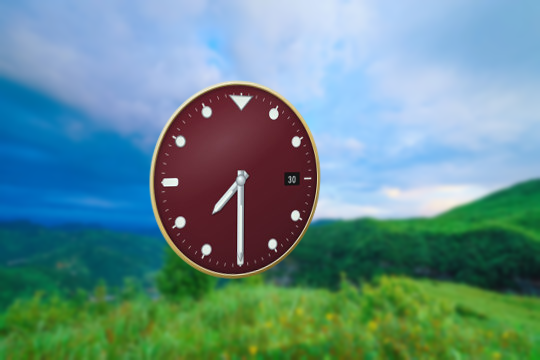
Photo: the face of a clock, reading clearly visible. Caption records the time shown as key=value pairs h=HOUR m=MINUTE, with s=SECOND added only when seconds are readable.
h=7 m=30
